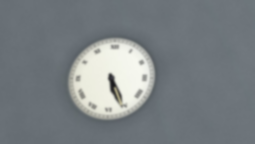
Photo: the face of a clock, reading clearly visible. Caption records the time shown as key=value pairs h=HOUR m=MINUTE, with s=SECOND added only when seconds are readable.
h=5 m=26
